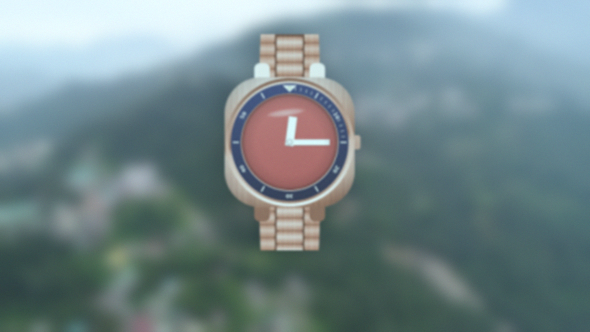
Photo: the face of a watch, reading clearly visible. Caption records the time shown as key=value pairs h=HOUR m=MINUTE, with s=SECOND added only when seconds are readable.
h=12 m=15
